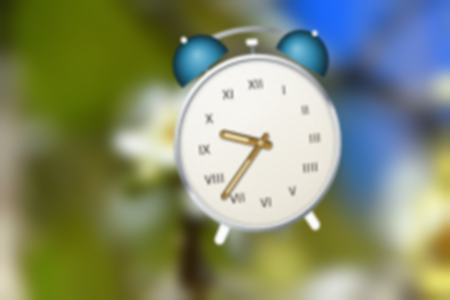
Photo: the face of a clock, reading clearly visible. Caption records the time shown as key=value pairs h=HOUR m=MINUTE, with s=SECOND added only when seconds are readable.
h=9 m=37
